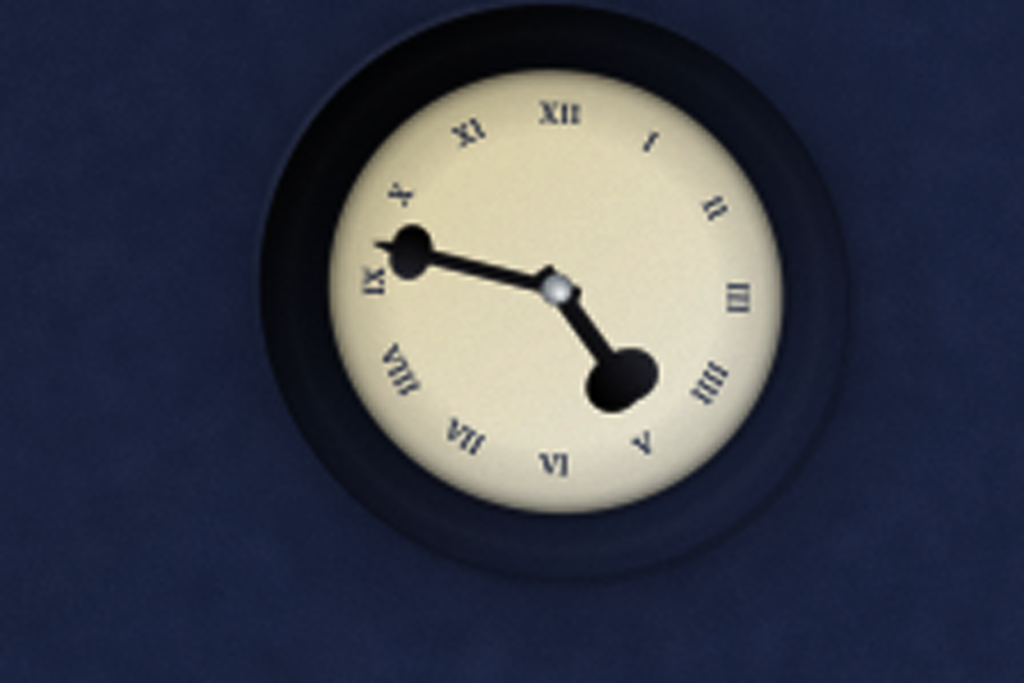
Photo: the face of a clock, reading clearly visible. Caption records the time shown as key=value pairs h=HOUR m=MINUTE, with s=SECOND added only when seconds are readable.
h=4 m=47
